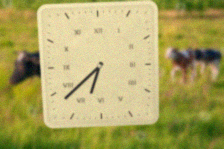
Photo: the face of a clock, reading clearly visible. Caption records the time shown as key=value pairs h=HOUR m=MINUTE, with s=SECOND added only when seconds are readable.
h=6 m=38
